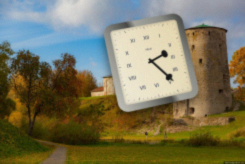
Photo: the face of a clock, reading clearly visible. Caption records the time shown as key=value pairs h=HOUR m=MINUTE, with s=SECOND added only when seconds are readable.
h=2 m=24
